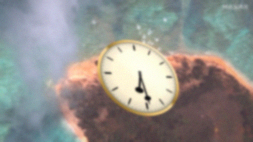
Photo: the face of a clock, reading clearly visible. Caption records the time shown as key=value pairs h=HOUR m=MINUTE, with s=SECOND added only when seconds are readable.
h=6 m=29
